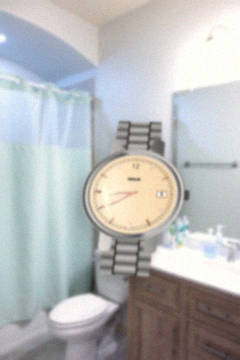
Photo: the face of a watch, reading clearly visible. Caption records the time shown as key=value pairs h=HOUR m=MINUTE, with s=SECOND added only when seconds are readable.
h=8 m=40
